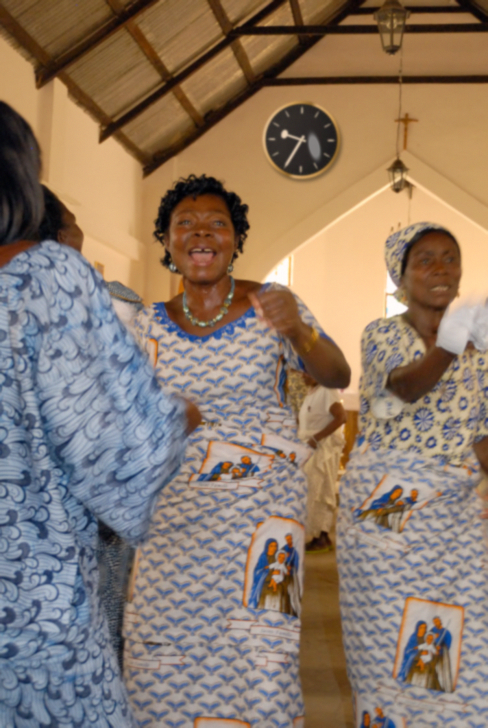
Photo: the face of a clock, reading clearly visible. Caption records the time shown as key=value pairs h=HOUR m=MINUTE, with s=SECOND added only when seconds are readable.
h=9 m=35
